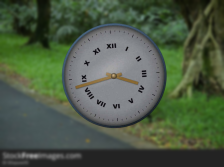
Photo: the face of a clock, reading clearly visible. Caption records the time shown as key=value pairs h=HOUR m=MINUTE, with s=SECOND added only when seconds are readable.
h=3 m=43
